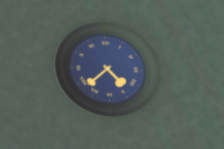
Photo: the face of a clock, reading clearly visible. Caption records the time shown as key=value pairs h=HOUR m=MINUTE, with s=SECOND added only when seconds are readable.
h=4 m=38
